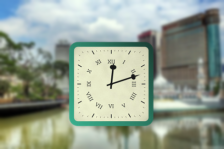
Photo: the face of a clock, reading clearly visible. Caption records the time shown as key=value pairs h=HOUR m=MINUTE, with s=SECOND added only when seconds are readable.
h=12 m=12
